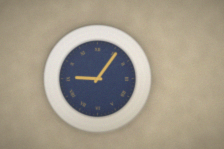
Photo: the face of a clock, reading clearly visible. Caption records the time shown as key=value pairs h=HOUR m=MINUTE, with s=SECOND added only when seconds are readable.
h=9 m=6
